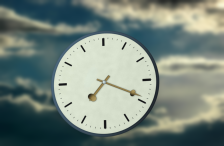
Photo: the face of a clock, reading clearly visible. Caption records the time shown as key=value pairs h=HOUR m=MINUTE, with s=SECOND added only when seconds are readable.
h=7 m=19
